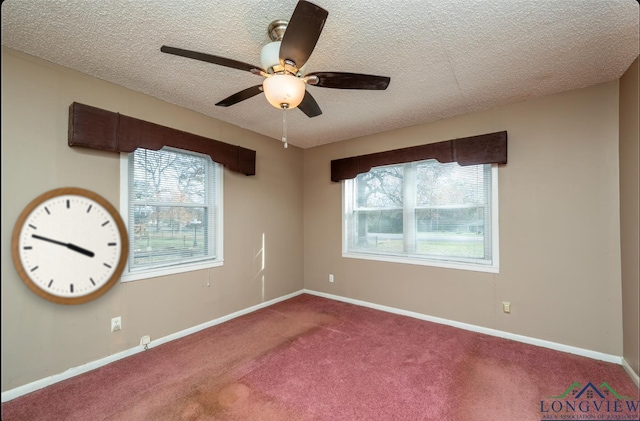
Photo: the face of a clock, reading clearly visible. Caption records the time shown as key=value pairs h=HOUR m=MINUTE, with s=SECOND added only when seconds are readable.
h=3 m=48
